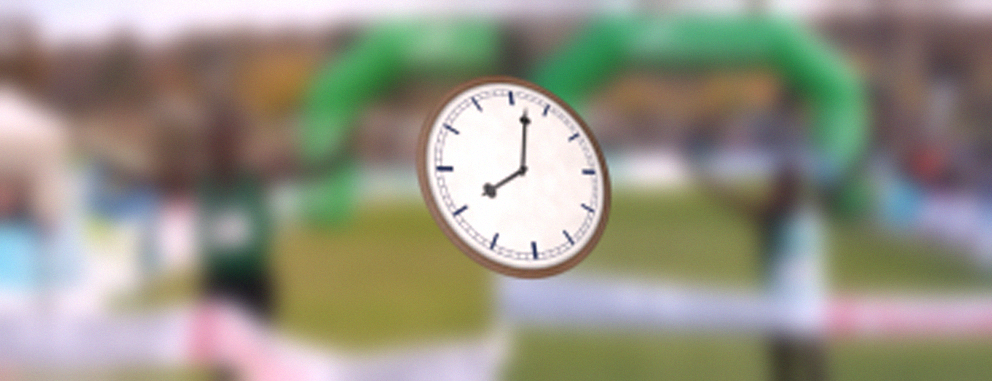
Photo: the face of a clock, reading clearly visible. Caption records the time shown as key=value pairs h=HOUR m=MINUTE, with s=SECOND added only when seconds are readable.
h=8 m=2
